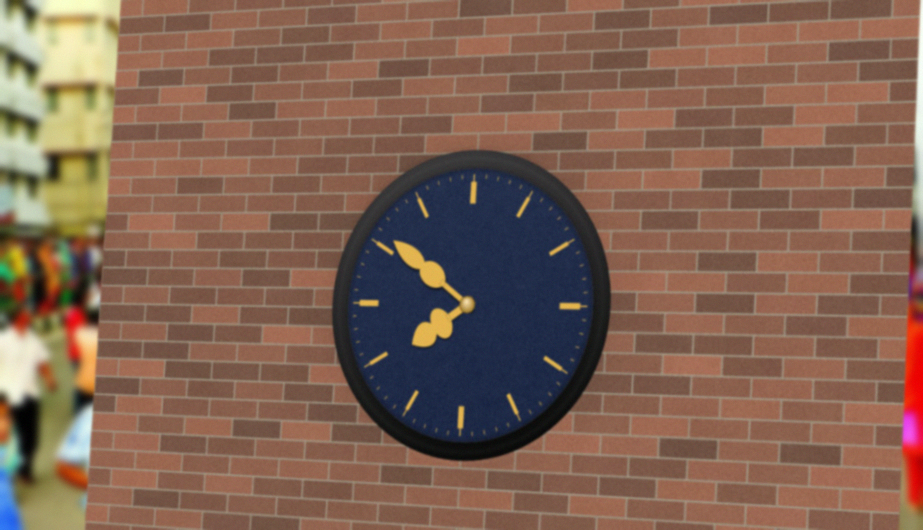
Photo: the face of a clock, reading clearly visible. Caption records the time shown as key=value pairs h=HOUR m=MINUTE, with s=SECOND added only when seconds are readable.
h=7 m=51
